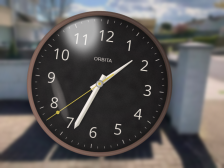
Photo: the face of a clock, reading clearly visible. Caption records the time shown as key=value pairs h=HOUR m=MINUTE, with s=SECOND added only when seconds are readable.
h=1 m=33 s=38
